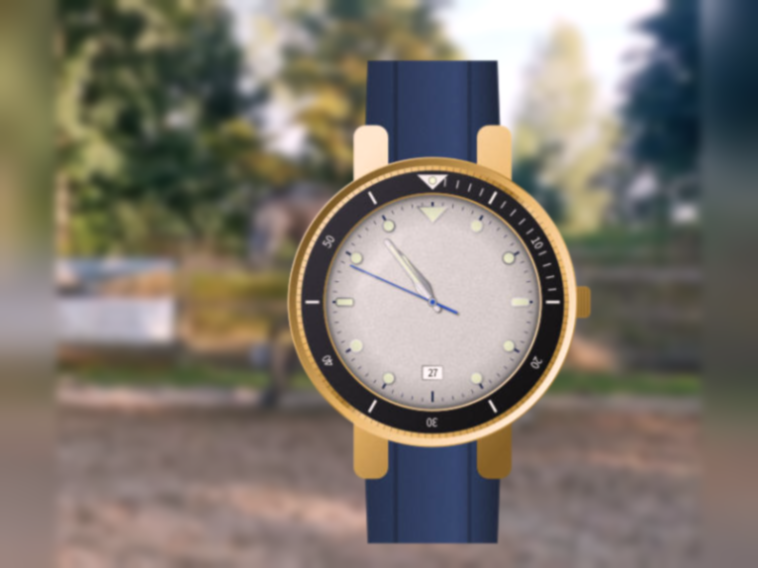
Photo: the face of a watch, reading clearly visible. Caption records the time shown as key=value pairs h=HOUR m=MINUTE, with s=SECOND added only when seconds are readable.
h=10 m=53 s=49
